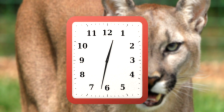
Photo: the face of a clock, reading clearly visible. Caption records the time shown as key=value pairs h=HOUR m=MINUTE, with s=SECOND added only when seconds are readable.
h=12 m=32
